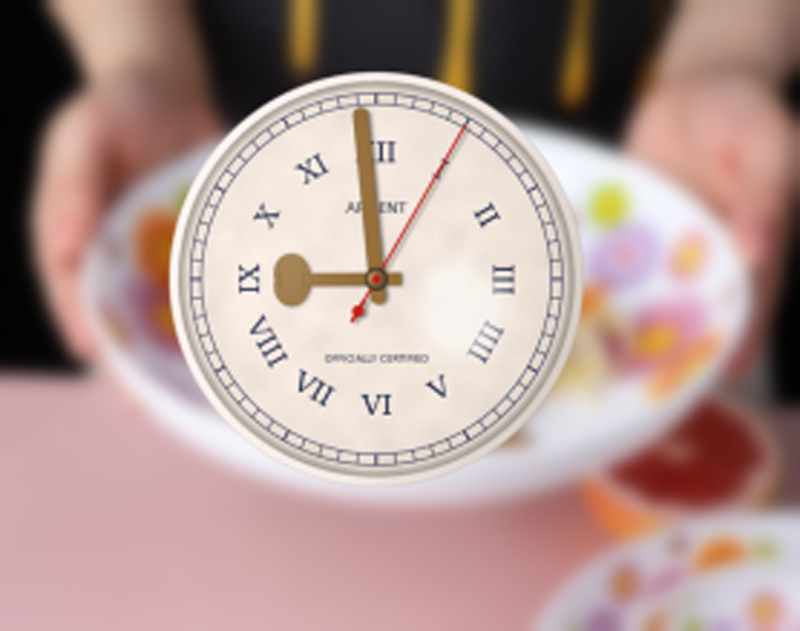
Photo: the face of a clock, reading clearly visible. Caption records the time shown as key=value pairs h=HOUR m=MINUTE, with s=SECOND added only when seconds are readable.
h=8 m=59 s=5
